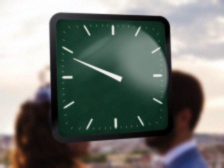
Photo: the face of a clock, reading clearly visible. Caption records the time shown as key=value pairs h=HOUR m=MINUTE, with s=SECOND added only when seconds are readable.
h=9 m=49
